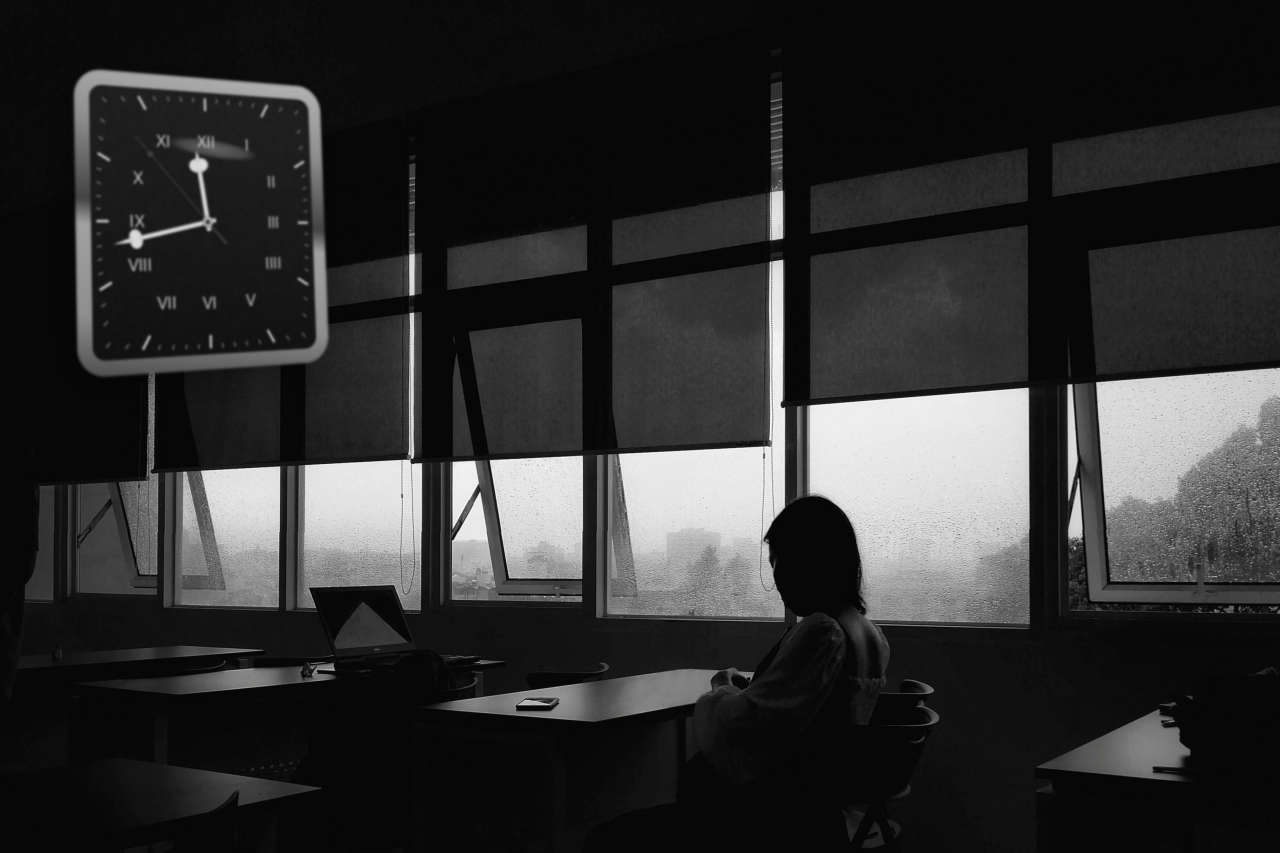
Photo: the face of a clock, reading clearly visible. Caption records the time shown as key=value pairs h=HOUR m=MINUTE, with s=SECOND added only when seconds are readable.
h=11 m=42 s=53
